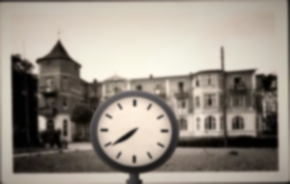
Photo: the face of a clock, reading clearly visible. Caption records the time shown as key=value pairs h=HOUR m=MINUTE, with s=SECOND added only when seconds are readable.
h=7 m=39
